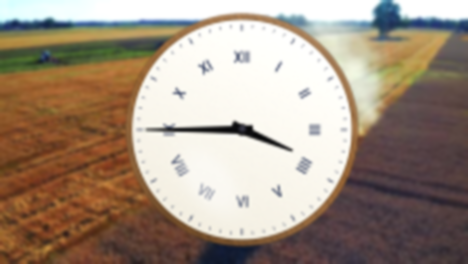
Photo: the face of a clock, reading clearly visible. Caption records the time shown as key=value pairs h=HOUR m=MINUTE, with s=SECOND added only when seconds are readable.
h=3 m=45
